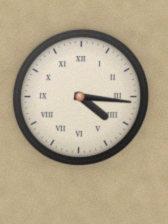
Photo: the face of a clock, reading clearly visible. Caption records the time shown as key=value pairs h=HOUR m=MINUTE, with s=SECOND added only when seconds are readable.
h=4 m=16
